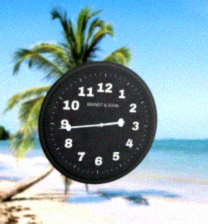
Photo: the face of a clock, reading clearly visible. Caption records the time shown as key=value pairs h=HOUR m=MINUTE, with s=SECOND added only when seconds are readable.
h=2 m=44
